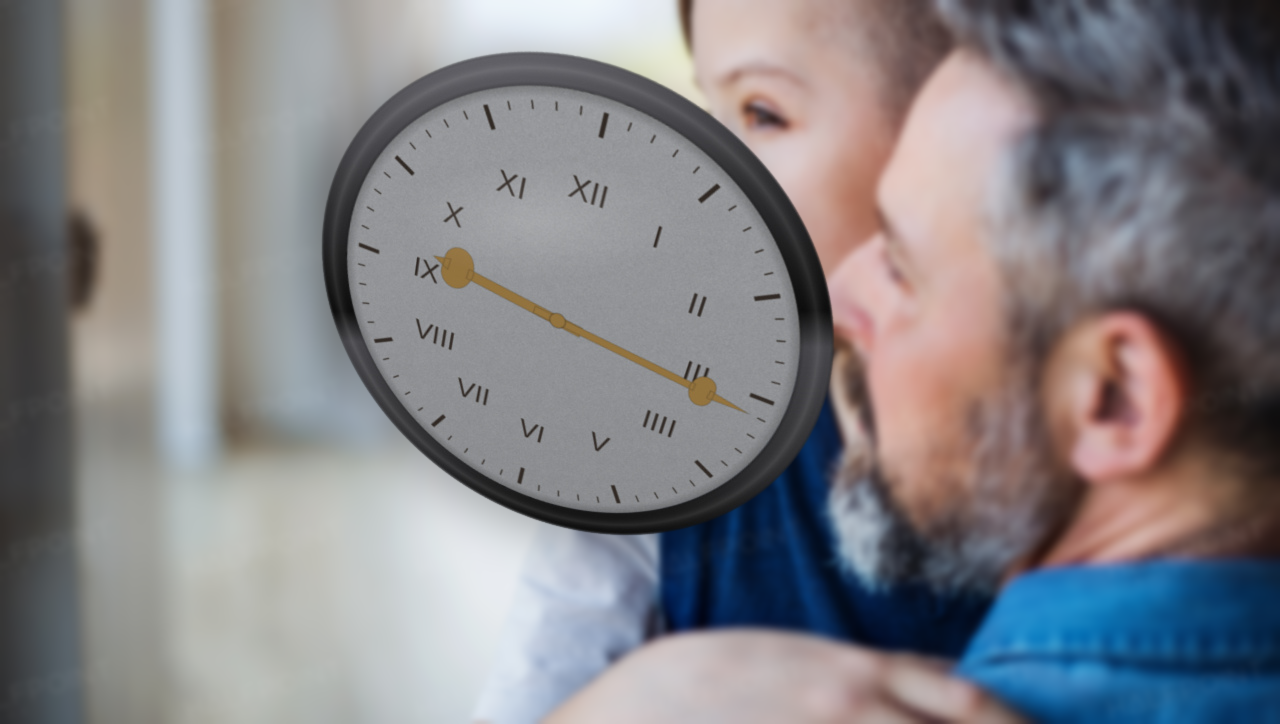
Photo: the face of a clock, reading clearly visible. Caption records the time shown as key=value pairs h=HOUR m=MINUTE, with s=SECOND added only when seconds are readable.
h=9 m=16
